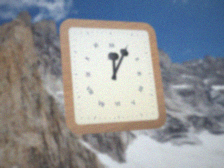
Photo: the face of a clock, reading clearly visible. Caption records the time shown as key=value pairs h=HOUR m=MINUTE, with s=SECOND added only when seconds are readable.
h=12 m=5
